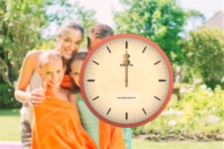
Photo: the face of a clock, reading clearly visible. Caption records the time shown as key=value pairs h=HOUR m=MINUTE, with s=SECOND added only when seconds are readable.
h=12 m=0
